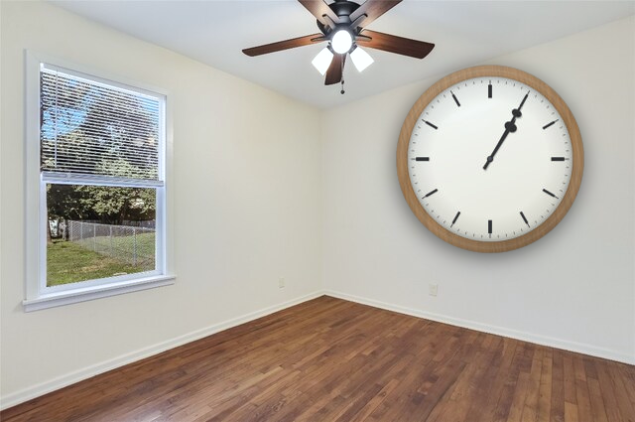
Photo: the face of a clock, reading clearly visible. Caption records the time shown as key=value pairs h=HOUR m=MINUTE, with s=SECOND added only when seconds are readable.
h=1 m=5
